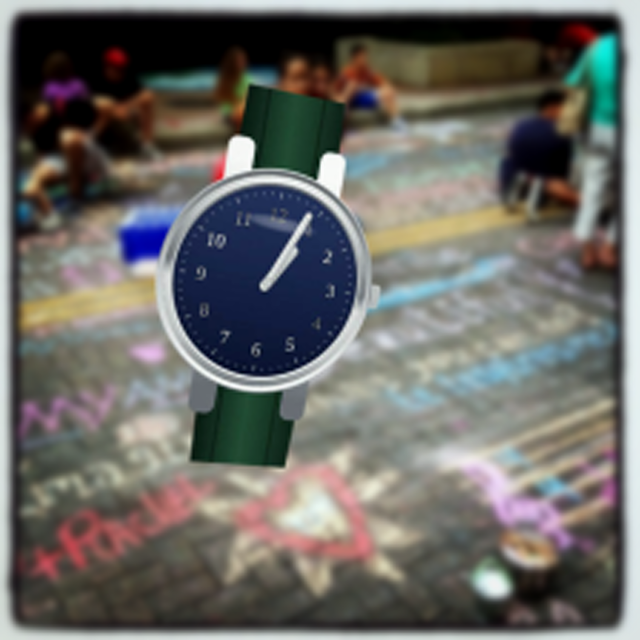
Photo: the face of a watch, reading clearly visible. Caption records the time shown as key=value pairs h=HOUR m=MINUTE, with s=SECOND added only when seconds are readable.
h=1 m=4
